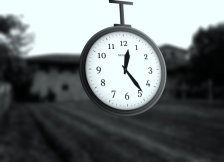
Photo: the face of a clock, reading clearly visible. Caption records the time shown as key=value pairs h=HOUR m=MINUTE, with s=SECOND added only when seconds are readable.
h=12 m=24
